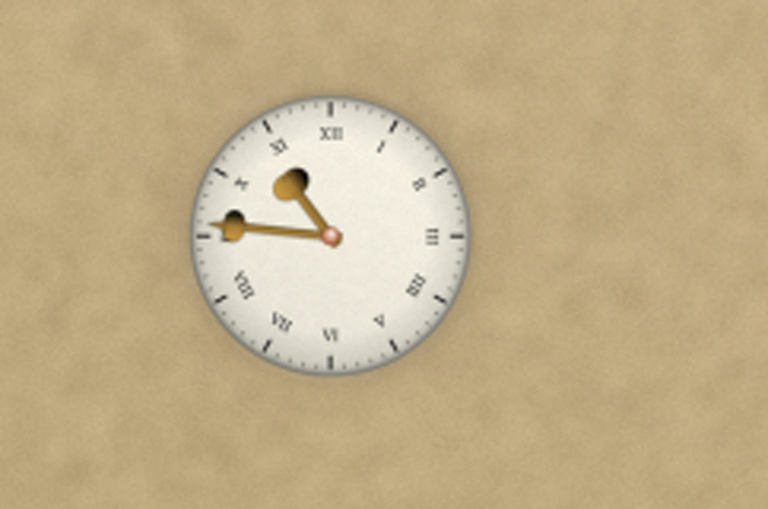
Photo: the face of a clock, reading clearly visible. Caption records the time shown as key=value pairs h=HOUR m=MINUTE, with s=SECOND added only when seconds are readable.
h=10 m=46
